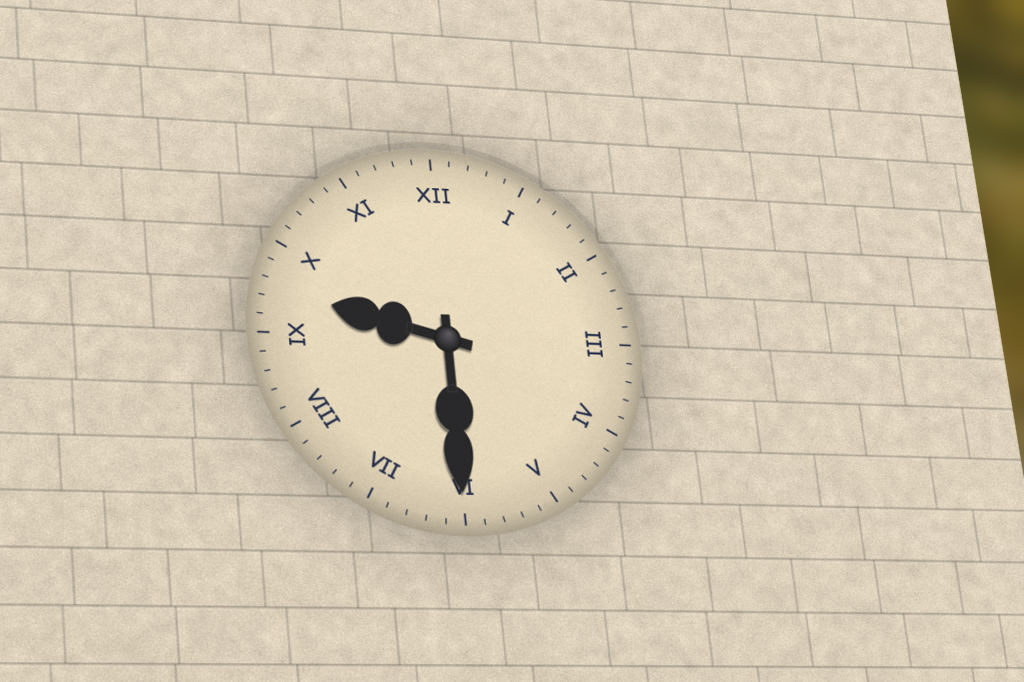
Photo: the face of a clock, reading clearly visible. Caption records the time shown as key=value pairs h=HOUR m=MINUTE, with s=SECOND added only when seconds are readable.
h=9 m=30
